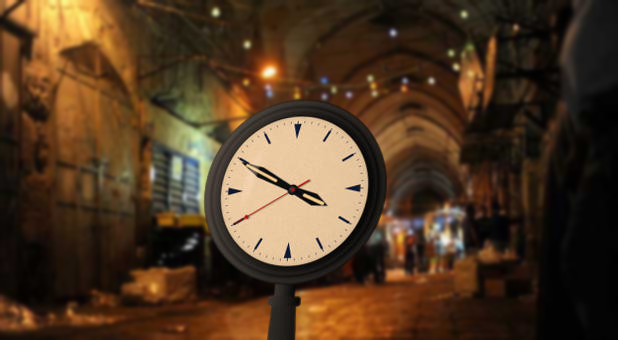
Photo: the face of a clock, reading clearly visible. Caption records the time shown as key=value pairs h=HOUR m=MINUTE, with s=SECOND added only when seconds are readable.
h=3 m=49 s=40
